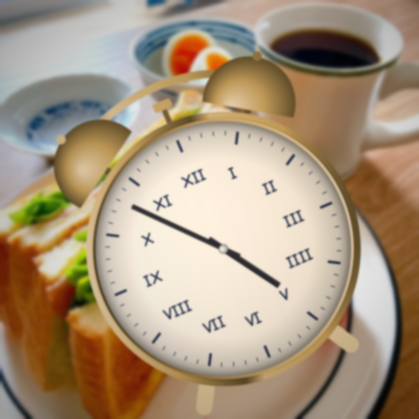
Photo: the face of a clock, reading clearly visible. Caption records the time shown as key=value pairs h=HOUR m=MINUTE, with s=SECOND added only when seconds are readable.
h=4 m=53
